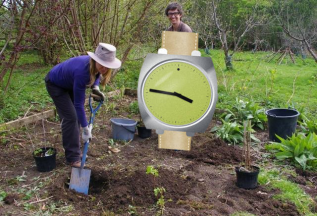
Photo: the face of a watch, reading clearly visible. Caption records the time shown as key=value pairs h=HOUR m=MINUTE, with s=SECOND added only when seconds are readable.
h=3 m=46
